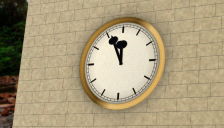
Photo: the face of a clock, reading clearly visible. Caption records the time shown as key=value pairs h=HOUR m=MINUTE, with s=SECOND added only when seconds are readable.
h=11 m=56
